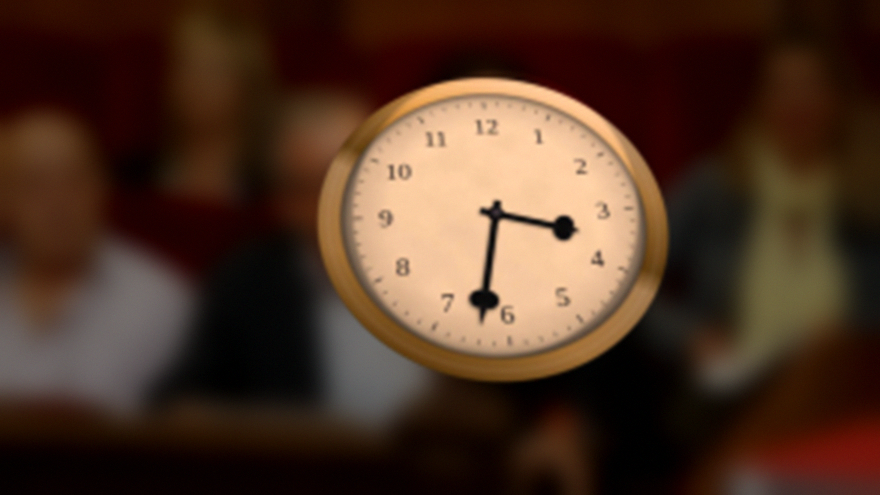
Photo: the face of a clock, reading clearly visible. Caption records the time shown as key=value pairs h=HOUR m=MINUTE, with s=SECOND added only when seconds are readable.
h=3 m=32
